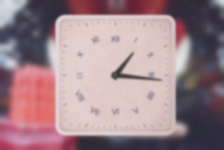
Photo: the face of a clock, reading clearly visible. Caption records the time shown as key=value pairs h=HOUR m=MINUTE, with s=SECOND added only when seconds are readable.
h=1 m=16
